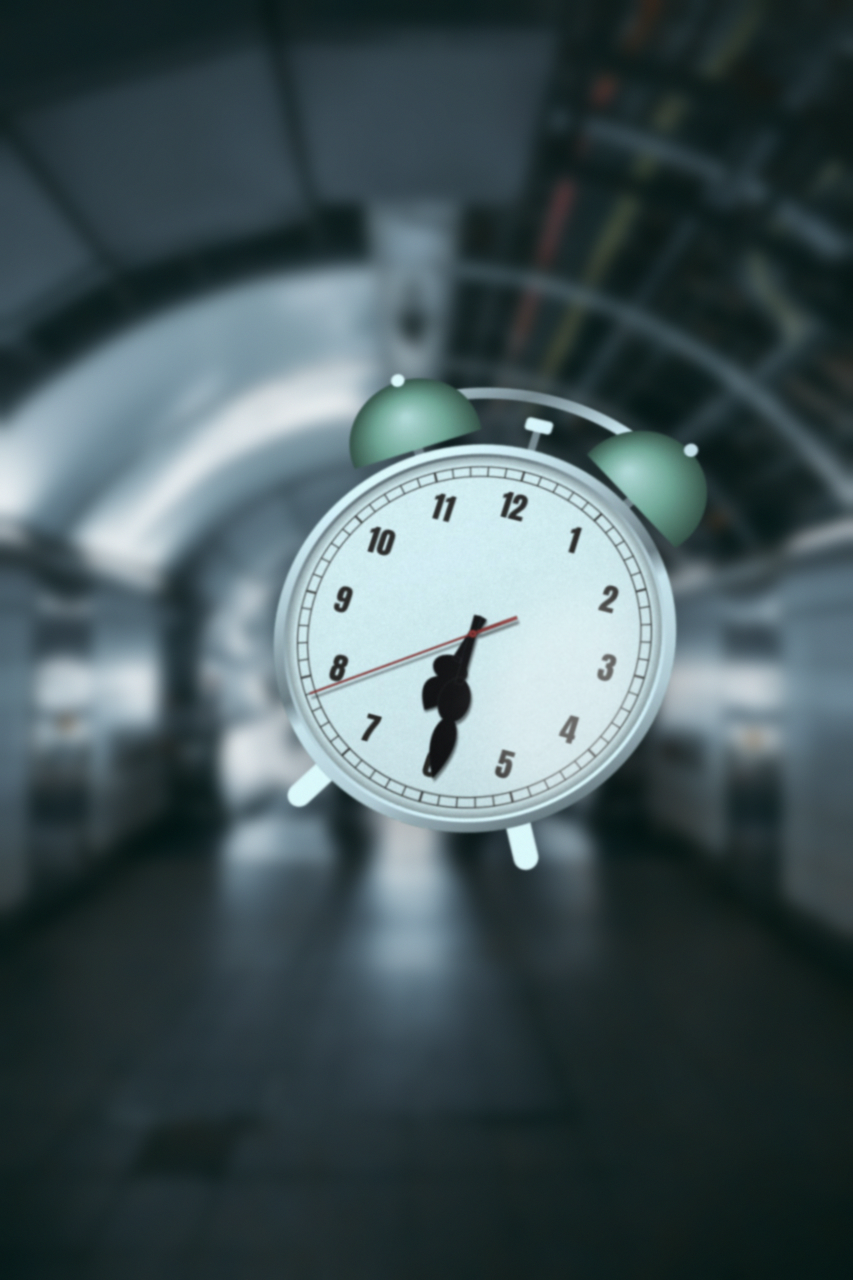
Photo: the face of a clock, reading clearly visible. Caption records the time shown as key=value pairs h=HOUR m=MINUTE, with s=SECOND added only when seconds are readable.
h=6 m=29 s=39
